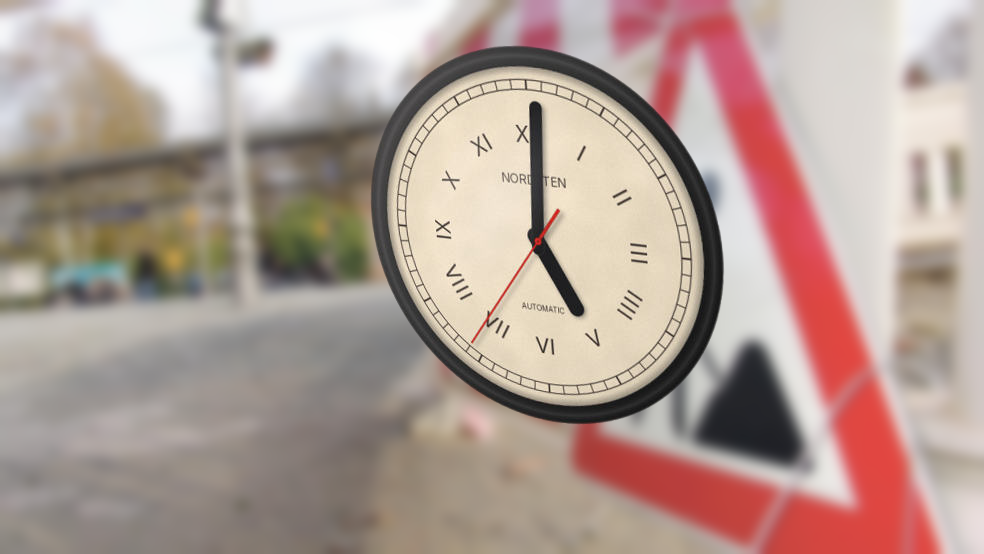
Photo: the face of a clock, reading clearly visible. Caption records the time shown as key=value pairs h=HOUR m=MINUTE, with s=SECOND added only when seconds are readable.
h=5 m=0 s=36
